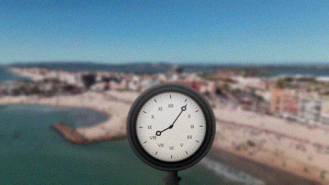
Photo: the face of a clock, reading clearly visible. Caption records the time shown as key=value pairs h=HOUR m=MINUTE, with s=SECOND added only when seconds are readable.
h=8 m=6
